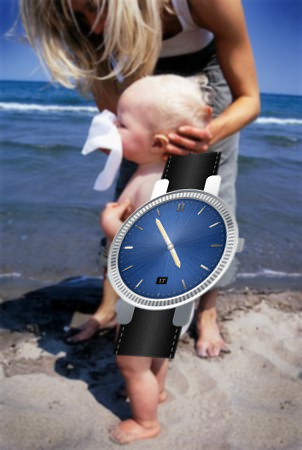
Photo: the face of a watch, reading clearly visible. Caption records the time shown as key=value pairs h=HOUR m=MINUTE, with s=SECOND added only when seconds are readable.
h=4 m=54
